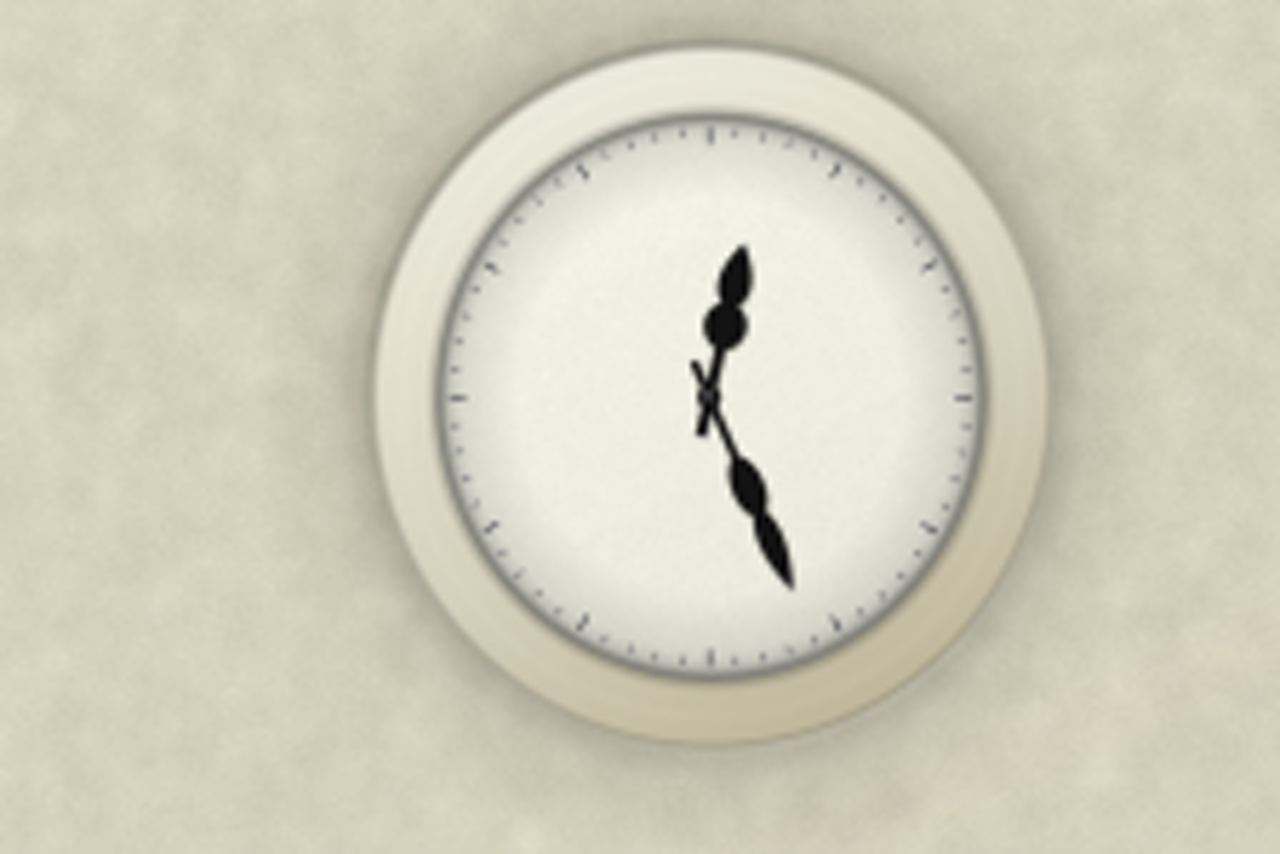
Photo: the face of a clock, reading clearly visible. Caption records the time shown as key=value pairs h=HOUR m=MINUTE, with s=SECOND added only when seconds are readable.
h=12 m=26
